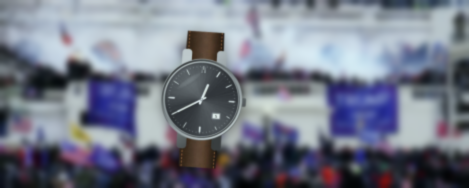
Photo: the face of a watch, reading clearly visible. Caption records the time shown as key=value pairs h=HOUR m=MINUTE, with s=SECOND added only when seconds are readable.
h=12 m=40
